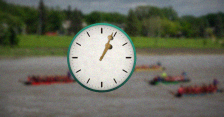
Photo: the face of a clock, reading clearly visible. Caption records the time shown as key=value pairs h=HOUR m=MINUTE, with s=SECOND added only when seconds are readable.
h=1 m=4
